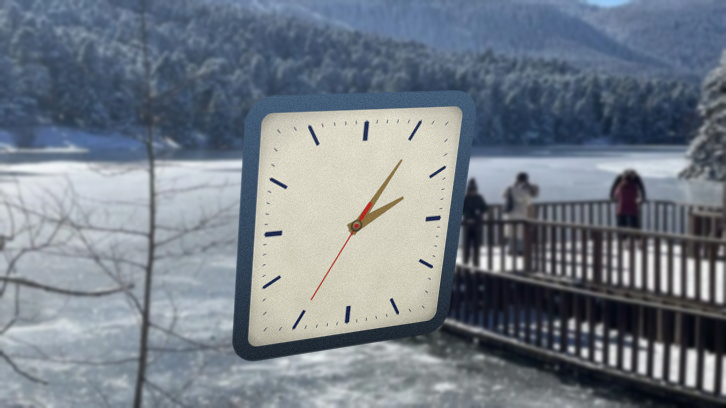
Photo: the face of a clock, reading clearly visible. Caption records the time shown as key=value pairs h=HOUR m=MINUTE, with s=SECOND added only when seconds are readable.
h=2 m=5 s=35
